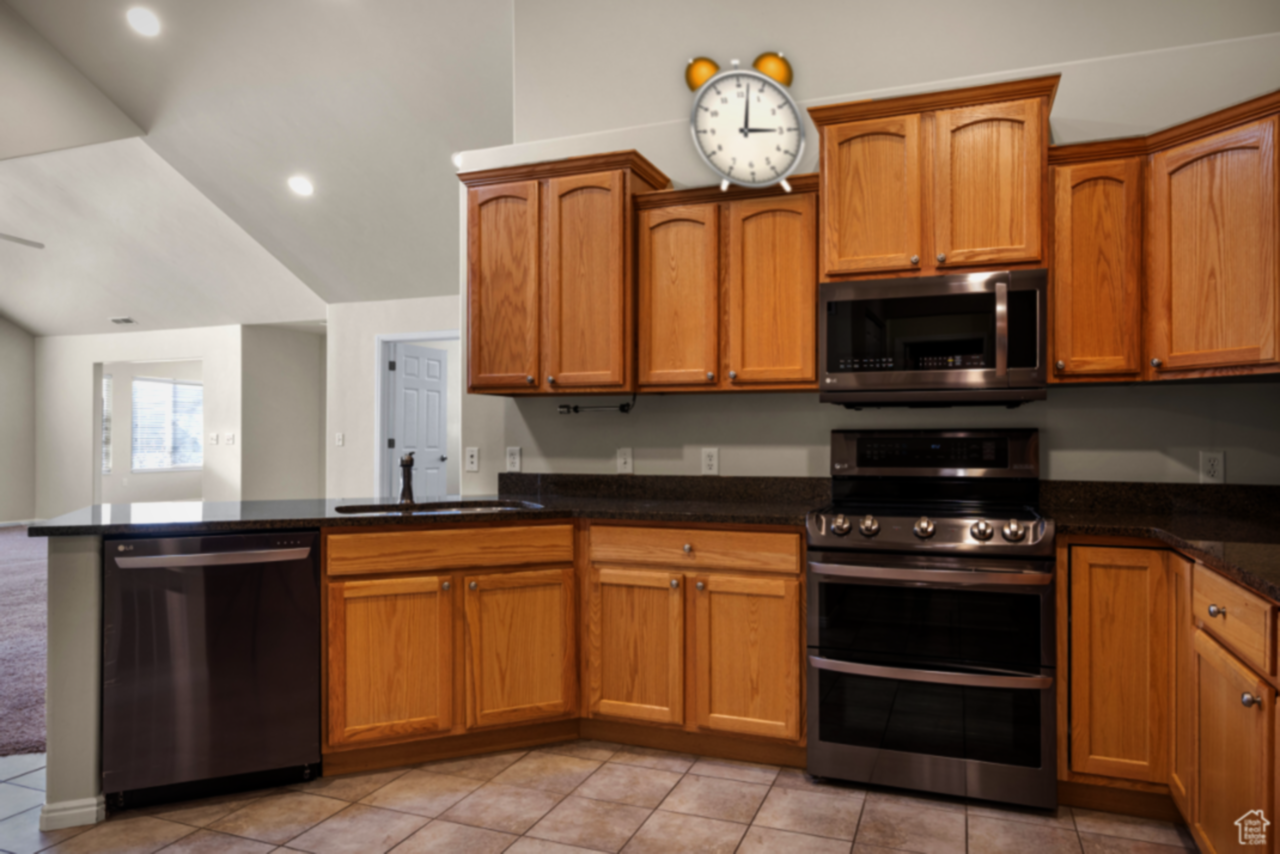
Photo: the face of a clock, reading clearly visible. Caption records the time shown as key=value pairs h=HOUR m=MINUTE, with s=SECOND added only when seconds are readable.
h=3 m=2
